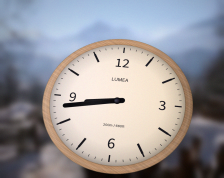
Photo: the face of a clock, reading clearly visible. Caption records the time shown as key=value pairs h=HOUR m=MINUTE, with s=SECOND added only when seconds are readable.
h=8 m=43
